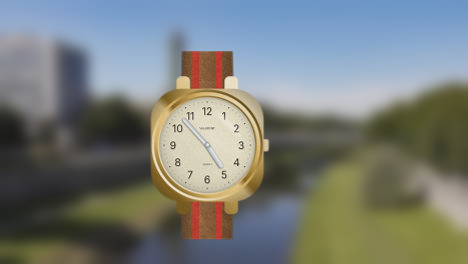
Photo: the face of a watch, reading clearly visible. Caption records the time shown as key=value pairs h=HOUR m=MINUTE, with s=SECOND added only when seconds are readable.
h=4 m=53
